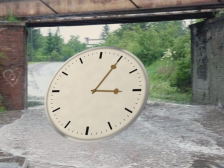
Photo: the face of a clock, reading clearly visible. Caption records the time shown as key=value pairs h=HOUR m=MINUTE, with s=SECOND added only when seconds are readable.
h=3 m=5
